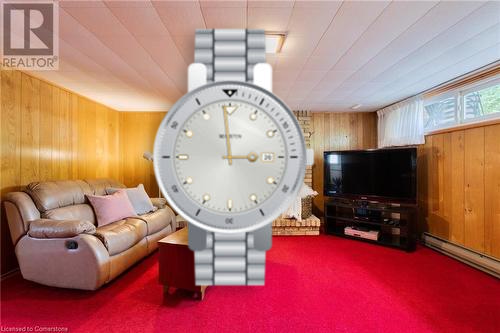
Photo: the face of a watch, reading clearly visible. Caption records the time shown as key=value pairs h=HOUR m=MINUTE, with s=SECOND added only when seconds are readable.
h=2 m=59
